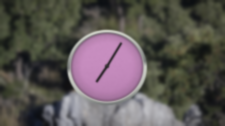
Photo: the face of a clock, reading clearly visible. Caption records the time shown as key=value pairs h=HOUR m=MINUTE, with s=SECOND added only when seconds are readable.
h=7 m=5
